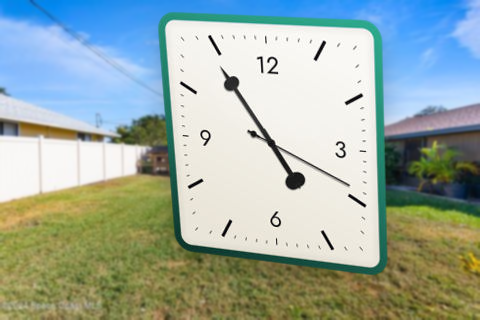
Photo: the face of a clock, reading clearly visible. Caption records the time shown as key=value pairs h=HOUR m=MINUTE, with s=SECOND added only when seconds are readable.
h=4 m=54 s=19
